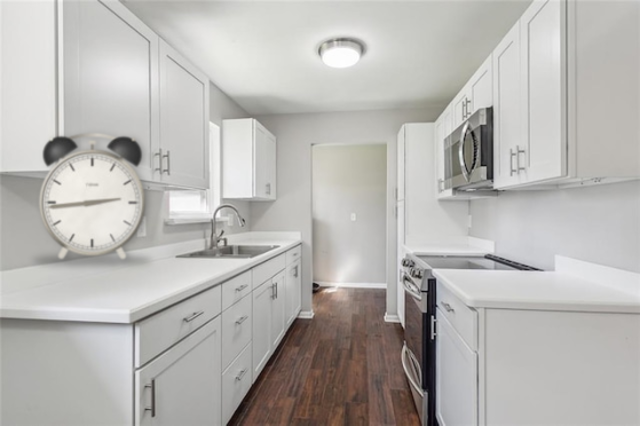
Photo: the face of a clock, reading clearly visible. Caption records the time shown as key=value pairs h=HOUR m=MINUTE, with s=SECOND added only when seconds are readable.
h=2 m=44
